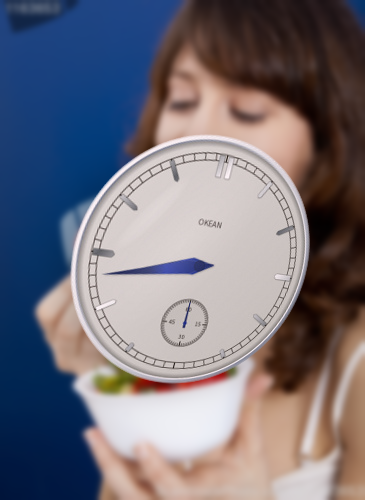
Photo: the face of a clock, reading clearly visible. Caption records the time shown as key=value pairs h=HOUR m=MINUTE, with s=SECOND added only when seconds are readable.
h=8 m=43
